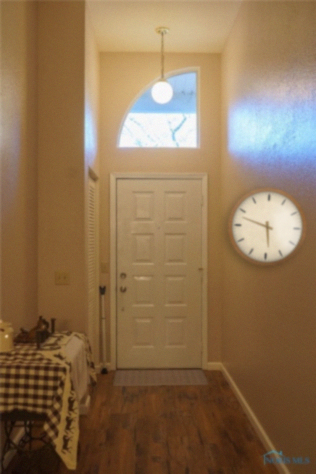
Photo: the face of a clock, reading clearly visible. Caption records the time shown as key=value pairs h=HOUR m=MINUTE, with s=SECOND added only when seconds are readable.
h=5 m=48
